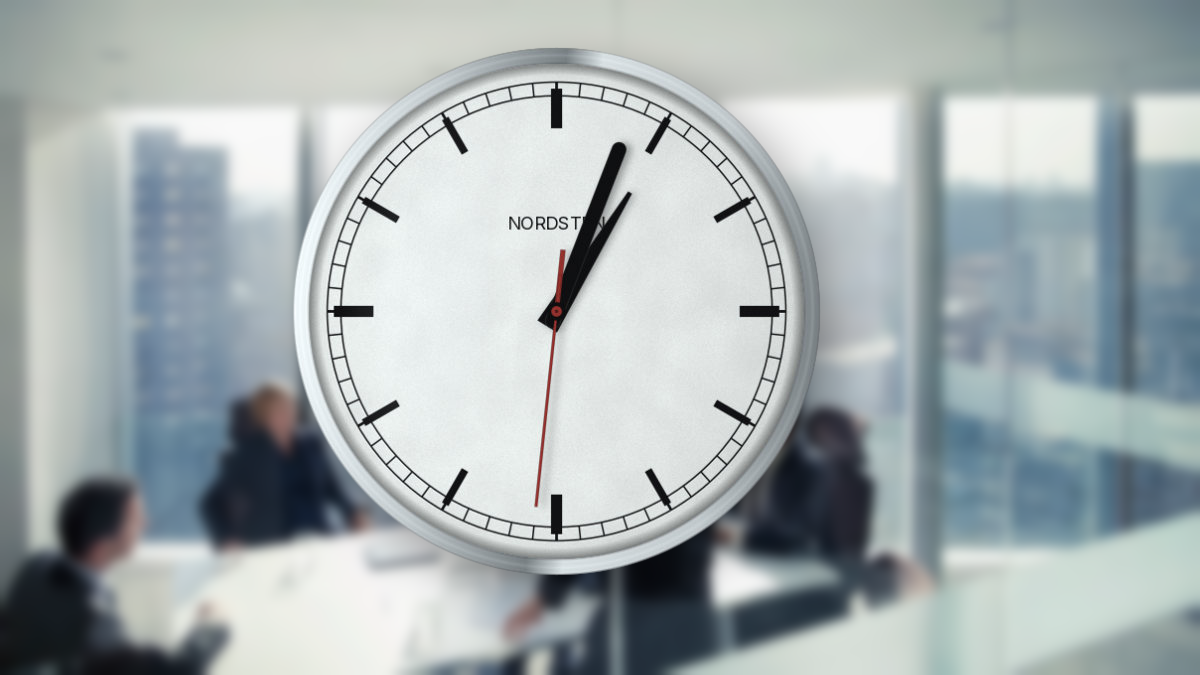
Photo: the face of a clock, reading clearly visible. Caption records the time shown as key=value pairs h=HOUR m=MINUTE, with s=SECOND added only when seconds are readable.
h=1 m=3 s=31
